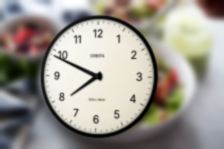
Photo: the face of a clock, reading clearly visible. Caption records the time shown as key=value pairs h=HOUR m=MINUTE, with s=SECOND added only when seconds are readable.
h=7 m=49
